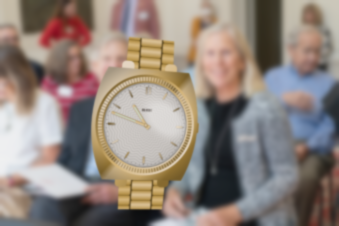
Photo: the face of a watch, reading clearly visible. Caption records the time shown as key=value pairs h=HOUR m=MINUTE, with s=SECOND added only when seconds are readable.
h=10 m=48
